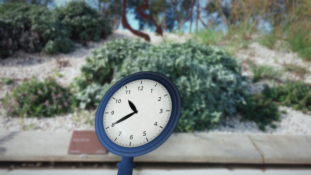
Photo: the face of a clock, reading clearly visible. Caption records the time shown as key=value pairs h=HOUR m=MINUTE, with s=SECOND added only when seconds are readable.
h=10 m=40
